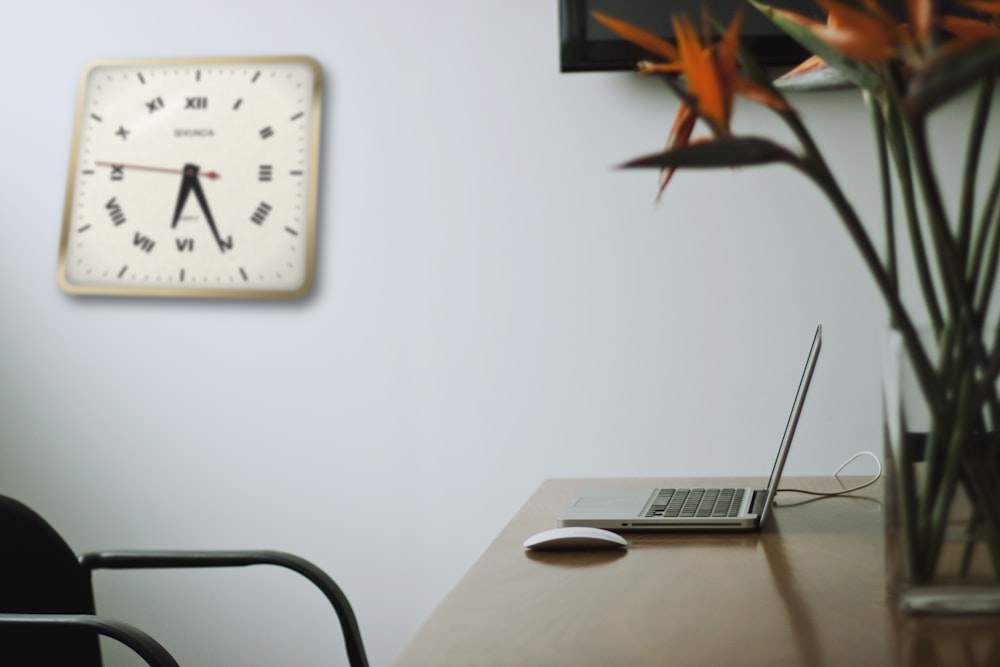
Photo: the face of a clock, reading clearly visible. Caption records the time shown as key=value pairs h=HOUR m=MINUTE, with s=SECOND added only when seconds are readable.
h=6 m=25 s=46
